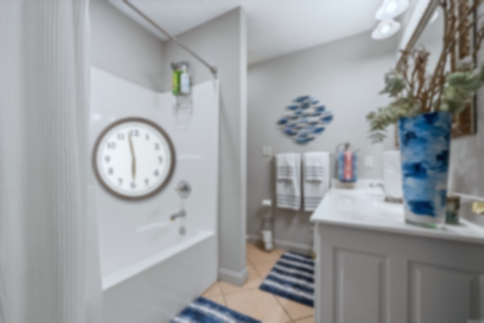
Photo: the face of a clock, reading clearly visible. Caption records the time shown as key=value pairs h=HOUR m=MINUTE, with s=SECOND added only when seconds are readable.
h=5 m=58
